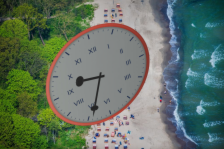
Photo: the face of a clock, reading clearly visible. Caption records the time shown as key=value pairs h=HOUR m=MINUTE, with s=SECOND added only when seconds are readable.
h=9 m=34
